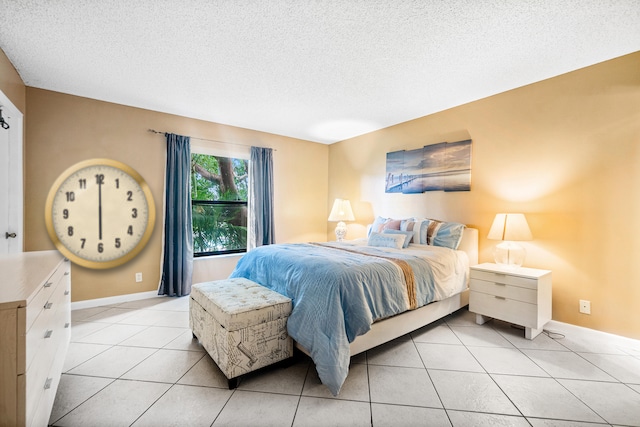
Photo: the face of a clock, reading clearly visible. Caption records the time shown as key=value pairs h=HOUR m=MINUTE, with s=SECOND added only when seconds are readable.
h=6 m=0
